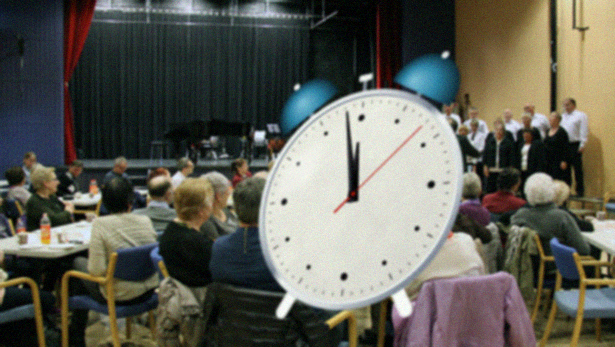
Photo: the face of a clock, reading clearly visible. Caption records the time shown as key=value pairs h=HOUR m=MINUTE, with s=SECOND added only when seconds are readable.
h=11 m=58 s=8
